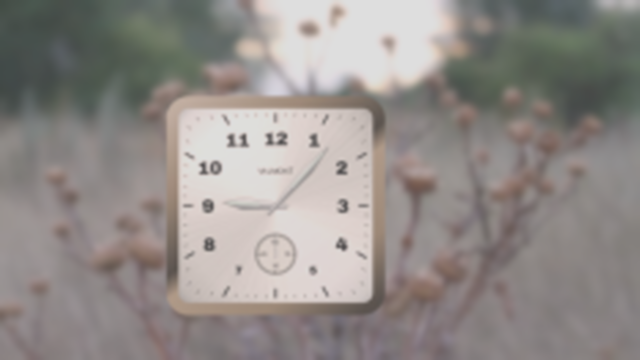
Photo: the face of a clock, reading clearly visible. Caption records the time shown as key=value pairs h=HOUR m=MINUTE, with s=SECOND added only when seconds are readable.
h=9 m=7
